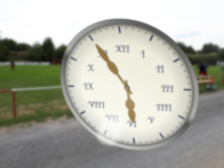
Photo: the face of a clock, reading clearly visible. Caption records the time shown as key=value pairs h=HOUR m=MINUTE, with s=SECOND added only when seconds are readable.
h=5 m=55
